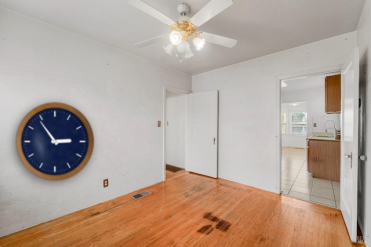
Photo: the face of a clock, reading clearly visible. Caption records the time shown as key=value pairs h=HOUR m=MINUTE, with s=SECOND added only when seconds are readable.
h=2 m=54
